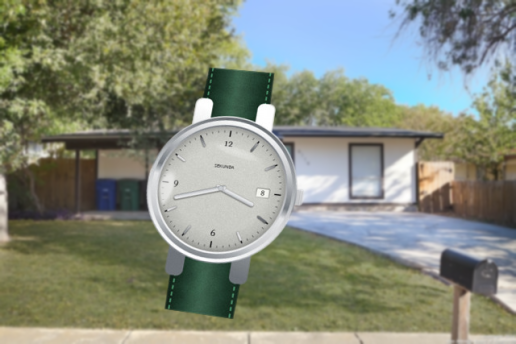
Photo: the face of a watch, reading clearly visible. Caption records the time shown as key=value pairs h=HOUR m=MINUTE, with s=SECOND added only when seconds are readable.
h=3 m=42
